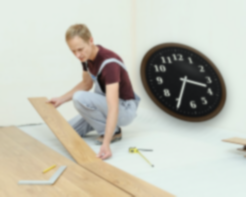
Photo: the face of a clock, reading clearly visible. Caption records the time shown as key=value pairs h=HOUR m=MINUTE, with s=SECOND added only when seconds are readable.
h=3 m=35
